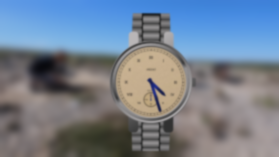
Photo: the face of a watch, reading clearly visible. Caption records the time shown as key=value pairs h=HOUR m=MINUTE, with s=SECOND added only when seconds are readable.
h=4 m=27
